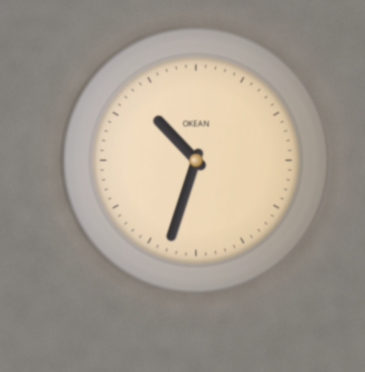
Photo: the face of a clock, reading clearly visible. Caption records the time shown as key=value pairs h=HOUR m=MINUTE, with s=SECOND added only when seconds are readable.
h=10 m=33
